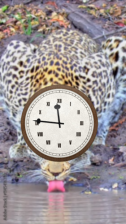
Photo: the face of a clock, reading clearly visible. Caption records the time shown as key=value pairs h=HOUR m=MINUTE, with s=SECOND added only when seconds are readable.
h=11 m=46
